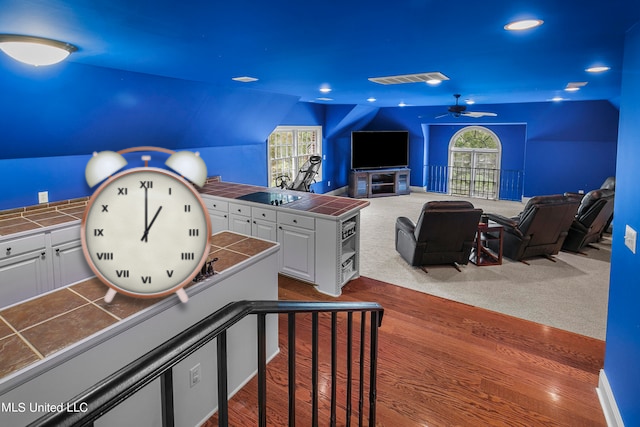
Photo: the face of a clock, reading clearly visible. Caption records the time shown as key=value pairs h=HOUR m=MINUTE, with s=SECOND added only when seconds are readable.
h=1 m=0
